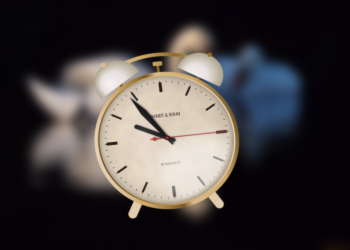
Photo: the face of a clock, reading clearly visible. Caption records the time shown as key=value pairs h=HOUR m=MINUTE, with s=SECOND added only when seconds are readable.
h=9 m=54 s=15
